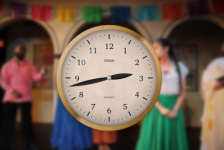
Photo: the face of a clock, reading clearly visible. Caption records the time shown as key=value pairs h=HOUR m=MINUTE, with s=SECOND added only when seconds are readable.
h=2 m=43
